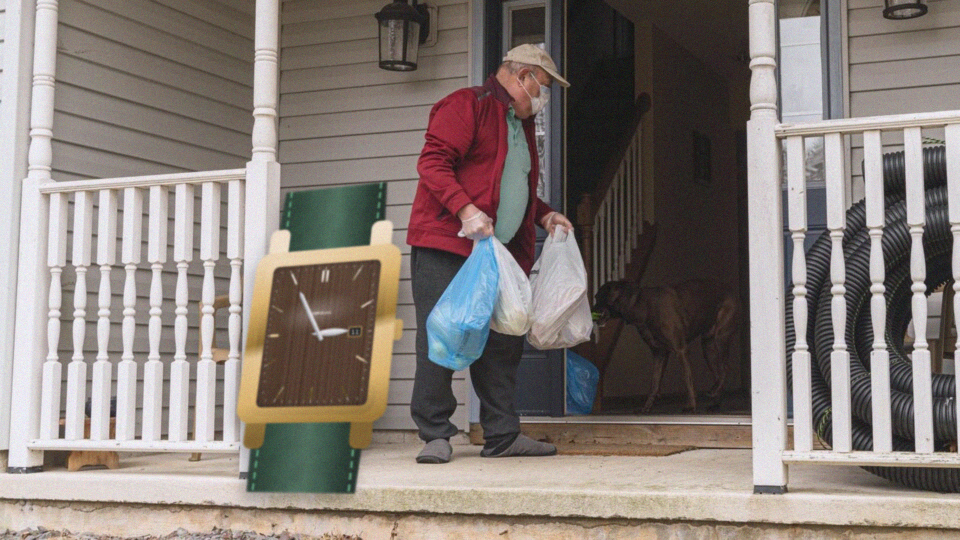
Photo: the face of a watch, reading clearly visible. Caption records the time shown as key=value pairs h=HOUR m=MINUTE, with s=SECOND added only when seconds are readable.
h=2 m=55
